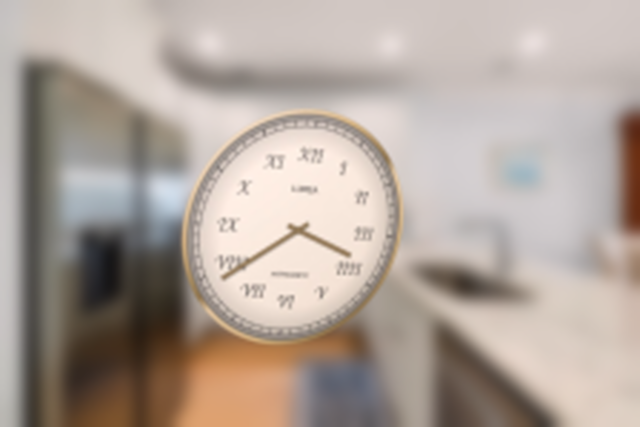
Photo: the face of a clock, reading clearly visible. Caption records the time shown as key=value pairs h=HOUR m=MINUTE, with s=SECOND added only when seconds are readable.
h=3 m=39
